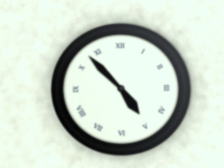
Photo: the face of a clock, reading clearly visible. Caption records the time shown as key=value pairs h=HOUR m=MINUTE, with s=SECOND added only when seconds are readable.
h=4 m=53
